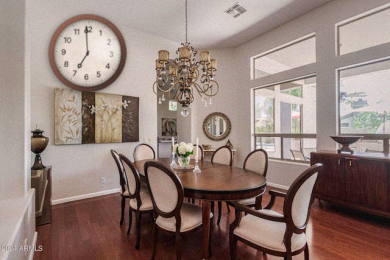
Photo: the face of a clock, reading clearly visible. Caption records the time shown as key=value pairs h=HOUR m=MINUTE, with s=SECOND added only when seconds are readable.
h=6 m=59
